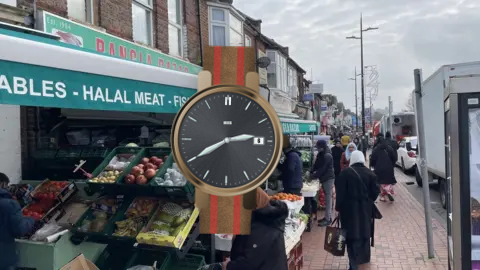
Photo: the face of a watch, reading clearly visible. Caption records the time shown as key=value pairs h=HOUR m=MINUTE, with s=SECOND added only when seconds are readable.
h=2 m=40
